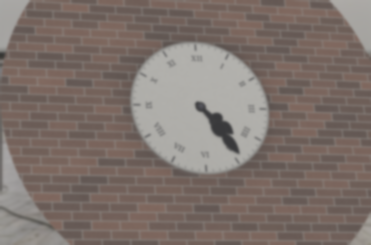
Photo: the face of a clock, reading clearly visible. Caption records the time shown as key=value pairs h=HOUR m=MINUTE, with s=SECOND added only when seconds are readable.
h=4 m=24
